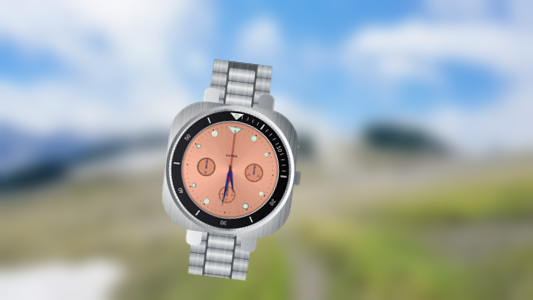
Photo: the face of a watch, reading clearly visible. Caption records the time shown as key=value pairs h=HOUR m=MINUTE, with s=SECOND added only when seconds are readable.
h=5 m=31
